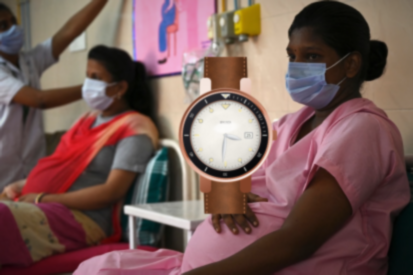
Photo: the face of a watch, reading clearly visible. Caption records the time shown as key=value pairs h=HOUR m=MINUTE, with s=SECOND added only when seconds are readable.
h=3 m=31
